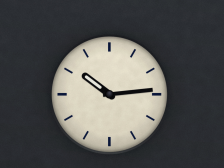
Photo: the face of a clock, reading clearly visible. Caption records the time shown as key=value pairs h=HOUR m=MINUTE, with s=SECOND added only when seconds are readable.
h=10 m=14
